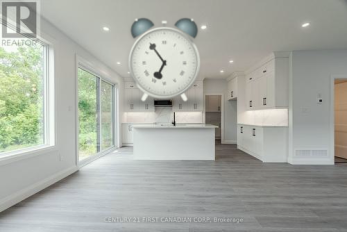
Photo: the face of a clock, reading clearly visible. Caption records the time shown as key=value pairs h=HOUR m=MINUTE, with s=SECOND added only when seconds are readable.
h=6 m=54
